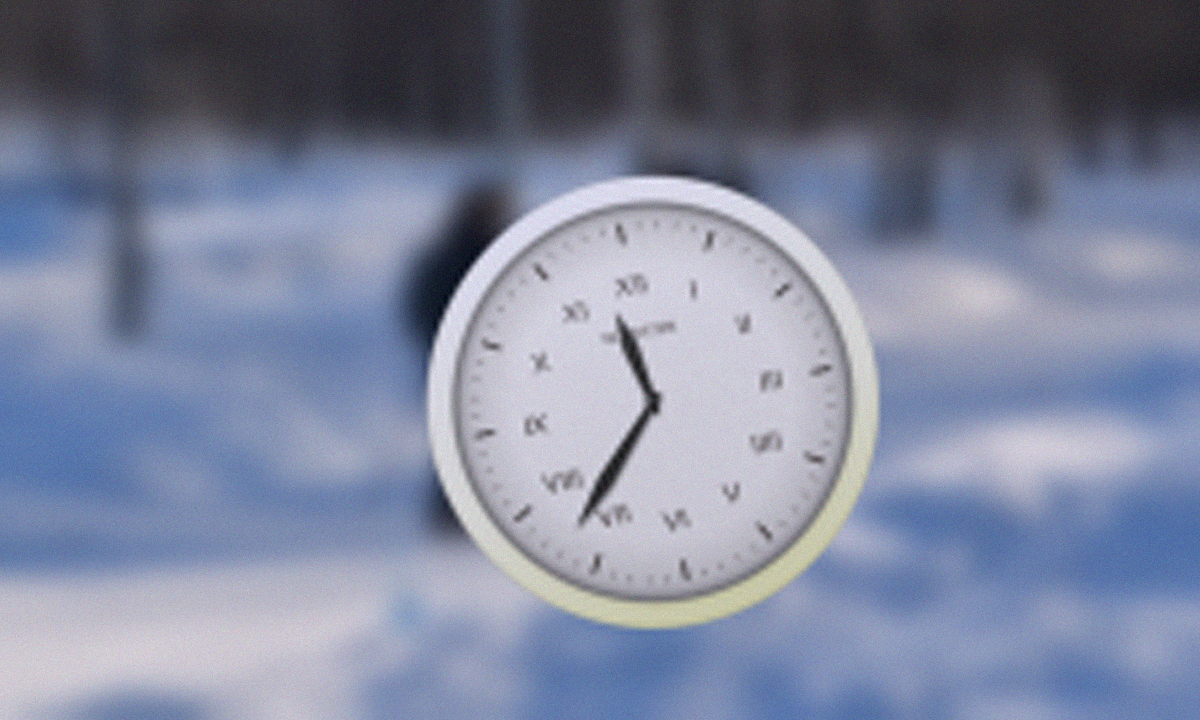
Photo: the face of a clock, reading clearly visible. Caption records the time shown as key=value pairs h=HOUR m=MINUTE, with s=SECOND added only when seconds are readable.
h=11 m=37
